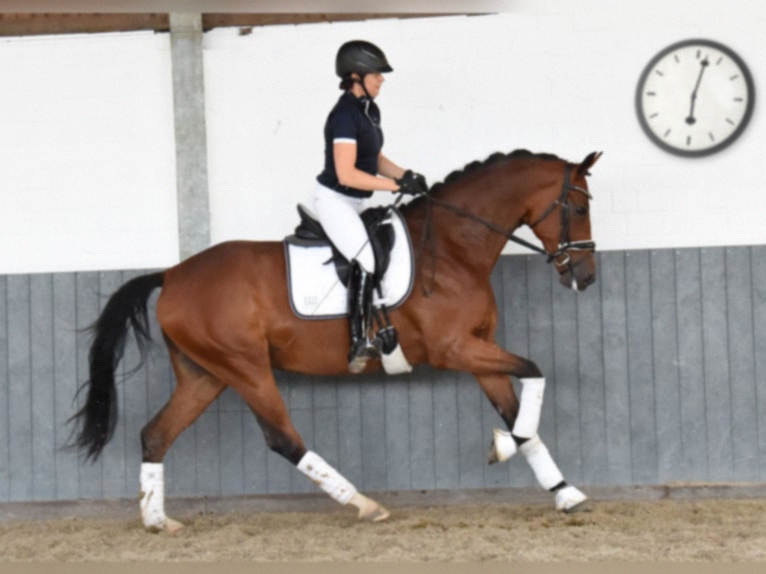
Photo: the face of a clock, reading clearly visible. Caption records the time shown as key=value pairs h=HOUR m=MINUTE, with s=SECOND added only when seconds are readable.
h=6 m=2
